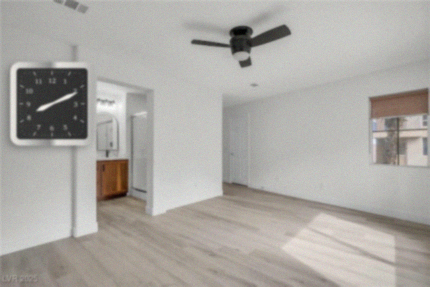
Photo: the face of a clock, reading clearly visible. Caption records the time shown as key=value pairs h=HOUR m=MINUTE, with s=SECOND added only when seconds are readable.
h=8 m=11
